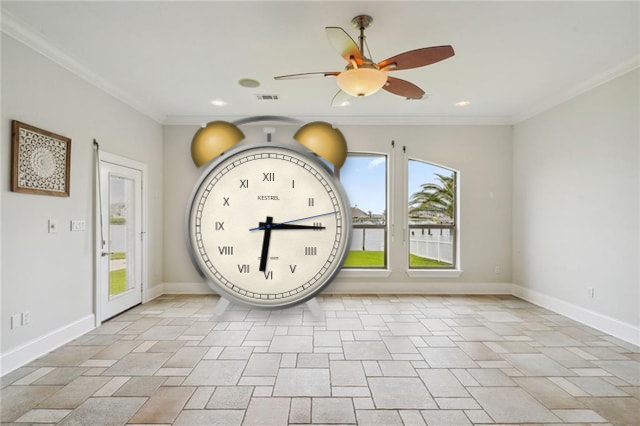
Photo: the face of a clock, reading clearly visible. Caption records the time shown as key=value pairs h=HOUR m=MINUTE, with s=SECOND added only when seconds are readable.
h=6 m=15 s=13
